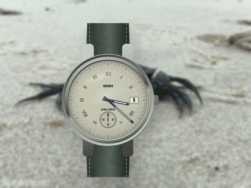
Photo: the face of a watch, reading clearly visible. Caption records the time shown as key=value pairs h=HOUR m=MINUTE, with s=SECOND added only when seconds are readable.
h=3 m=22
